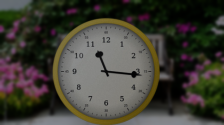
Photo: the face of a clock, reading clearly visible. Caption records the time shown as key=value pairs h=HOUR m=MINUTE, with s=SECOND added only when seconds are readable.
h=11 m=16
